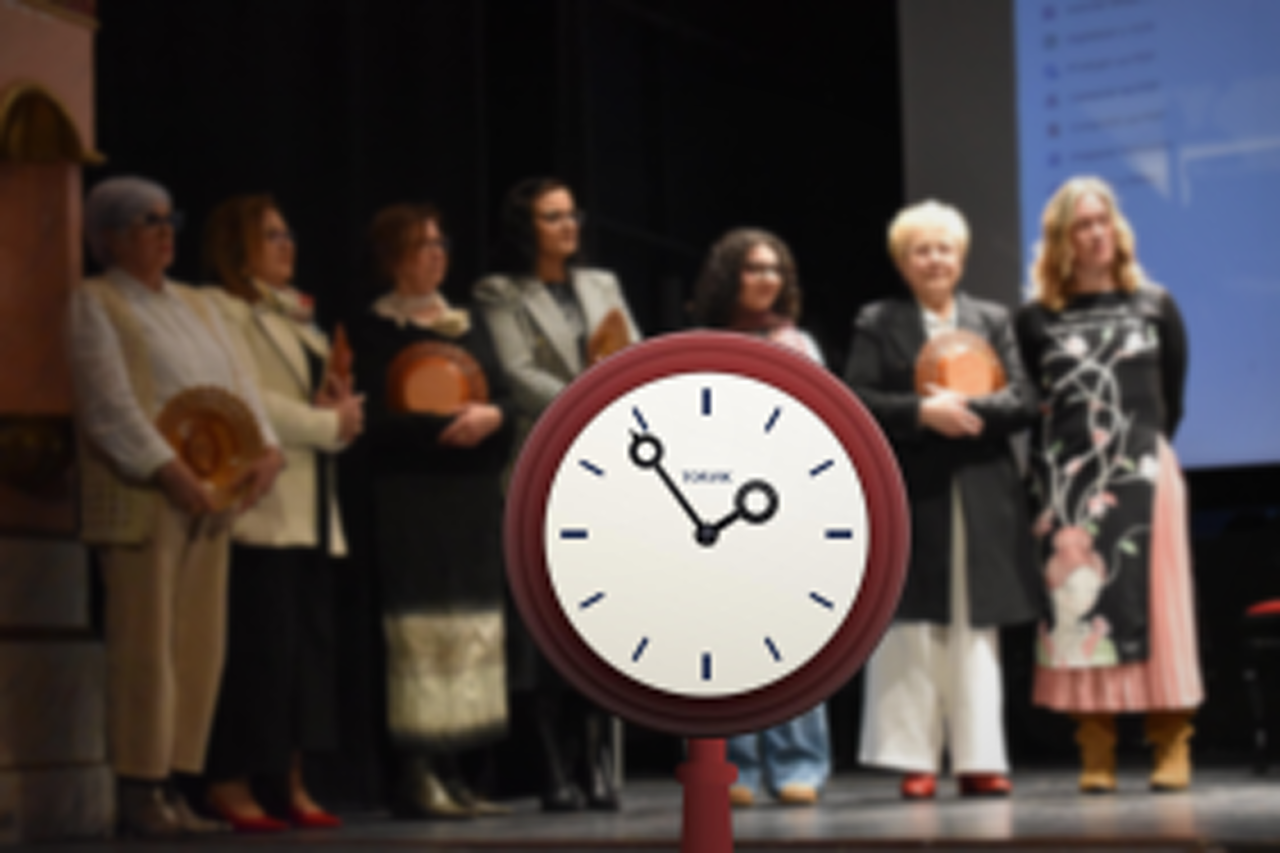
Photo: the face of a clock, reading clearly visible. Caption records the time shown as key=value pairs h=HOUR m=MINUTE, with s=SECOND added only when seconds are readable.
h=1 m=54
